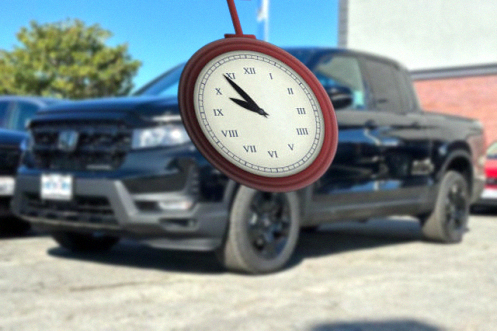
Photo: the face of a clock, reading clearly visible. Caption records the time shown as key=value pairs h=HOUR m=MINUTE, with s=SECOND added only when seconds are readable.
h=9 m=54
